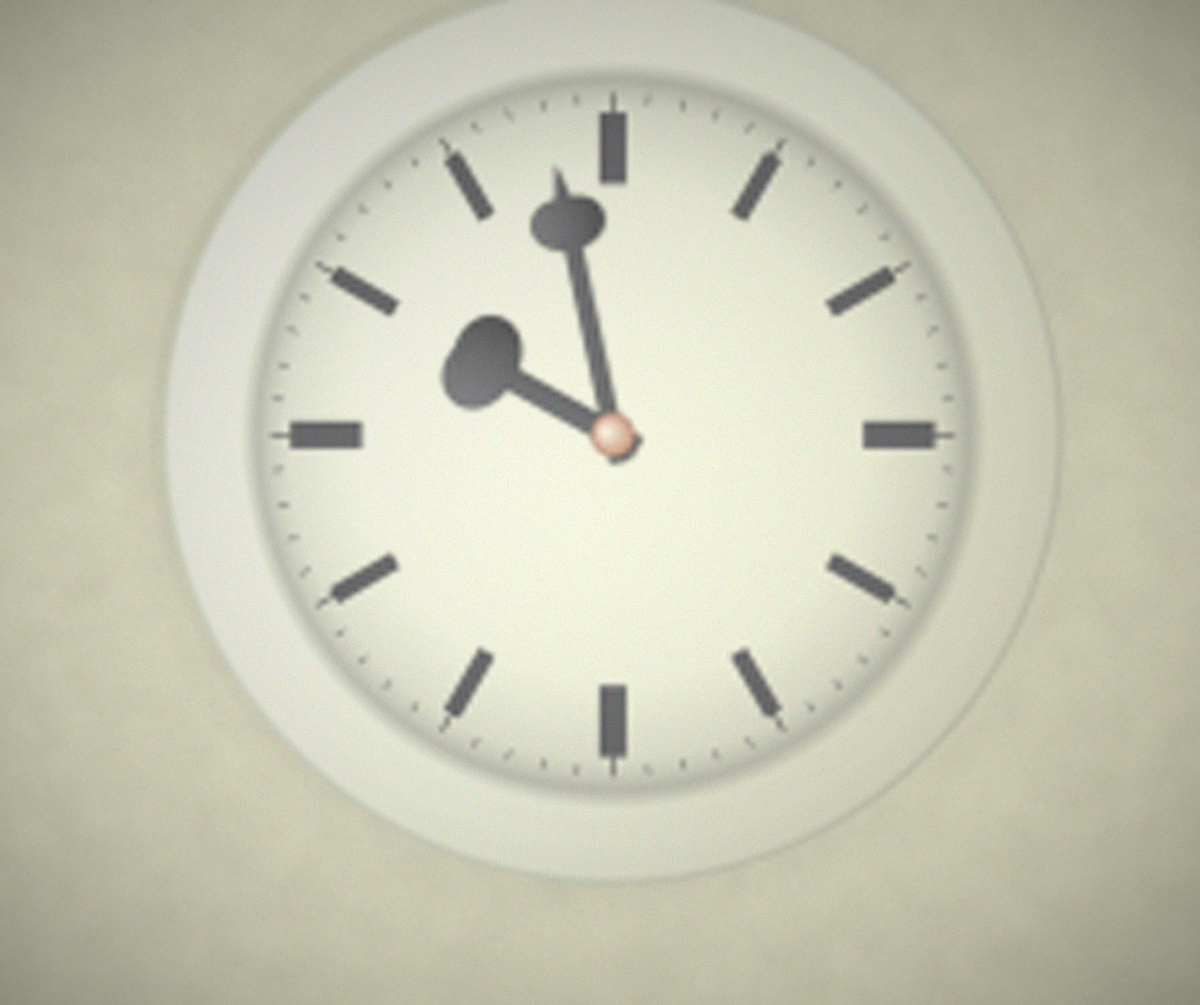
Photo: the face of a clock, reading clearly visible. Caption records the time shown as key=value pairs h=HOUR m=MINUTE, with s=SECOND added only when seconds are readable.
h=9 m=58
